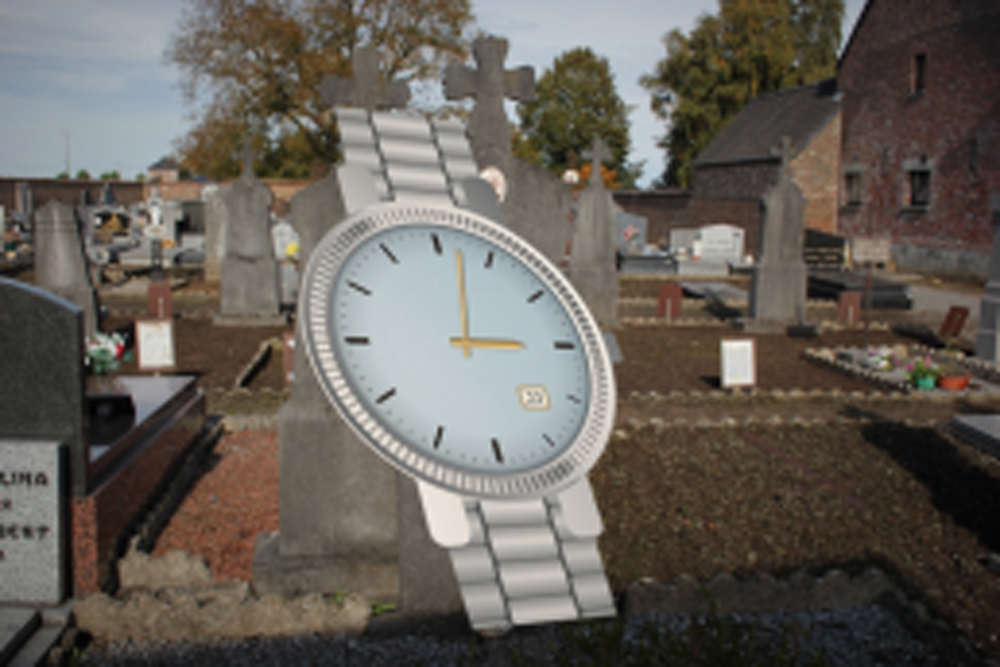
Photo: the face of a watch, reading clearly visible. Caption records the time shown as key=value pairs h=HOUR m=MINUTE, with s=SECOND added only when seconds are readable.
h=3 m=2
